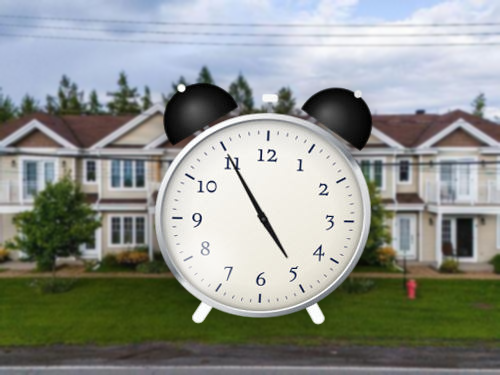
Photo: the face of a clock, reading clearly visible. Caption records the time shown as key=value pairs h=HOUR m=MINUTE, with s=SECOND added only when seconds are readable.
h=4 m=55
